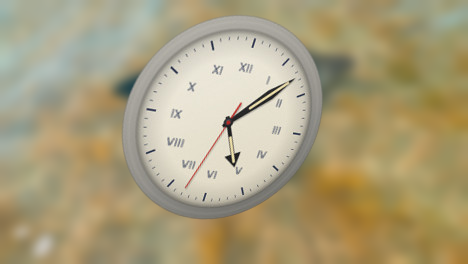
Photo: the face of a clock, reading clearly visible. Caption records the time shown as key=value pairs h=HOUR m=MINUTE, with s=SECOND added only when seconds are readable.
h=5 m=7 s=33
